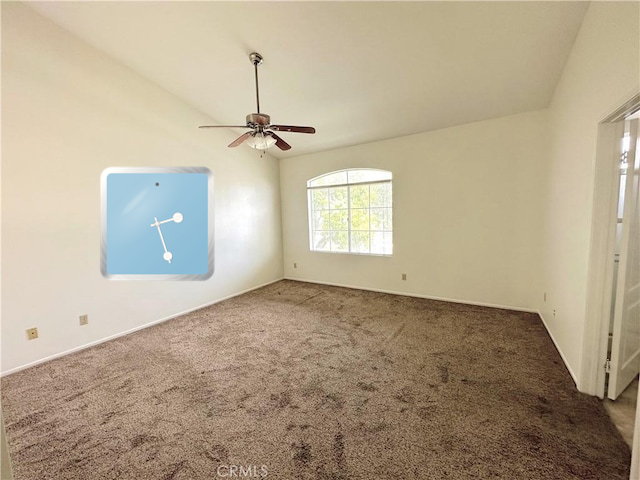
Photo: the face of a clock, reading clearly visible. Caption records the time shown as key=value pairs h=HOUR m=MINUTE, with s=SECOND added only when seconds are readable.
h=2 m=27
